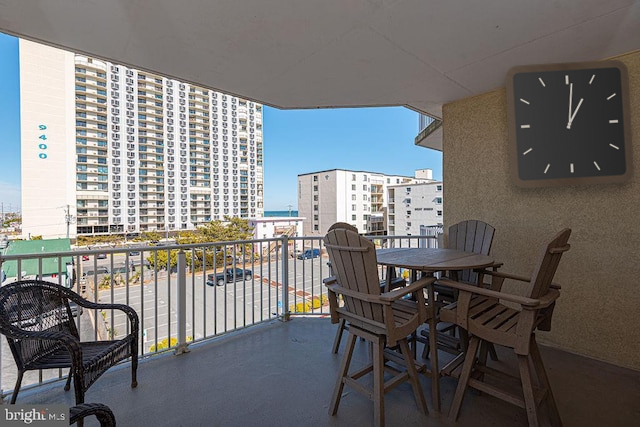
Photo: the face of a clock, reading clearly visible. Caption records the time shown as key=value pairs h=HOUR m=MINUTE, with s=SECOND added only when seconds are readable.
h=1 m=1
